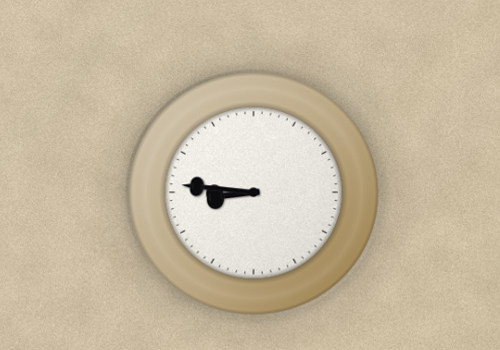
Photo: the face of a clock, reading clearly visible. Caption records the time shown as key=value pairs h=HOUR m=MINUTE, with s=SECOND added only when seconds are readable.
h=8 m=46
